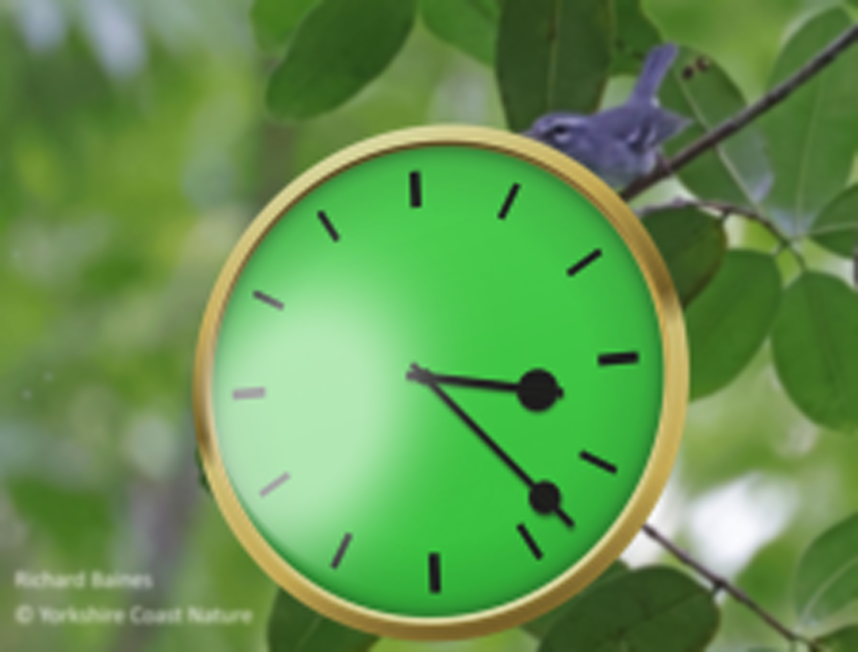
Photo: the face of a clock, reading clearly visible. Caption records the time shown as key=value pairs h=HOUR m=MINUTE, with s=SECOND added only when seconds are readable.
h=3 m=23
